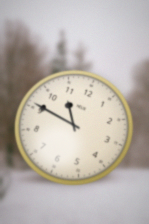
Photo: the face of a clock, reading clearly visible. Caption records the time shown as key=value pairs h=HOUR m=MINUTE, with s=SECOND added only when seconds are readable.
h=10 m=46
